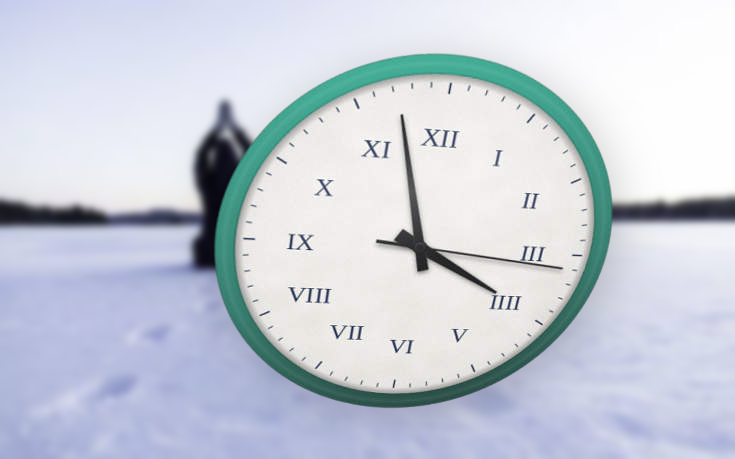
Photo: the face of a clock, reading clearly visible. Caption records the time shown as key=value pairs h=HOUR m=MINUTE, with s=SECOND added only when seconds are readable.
h=3 m=57 s=16
